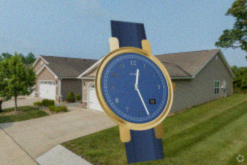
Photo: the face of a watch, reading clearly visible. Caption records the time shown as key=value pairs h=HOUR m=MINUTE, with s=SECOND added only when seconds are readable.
h=12 m=27
